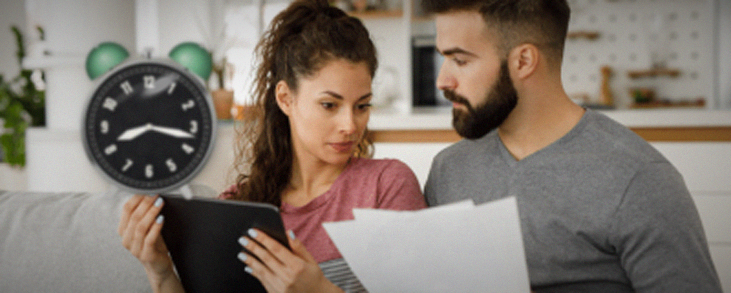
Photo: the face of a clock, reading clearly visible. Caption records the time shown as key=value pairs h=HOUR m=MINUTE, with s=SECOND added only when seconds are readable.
h=8 m=17
